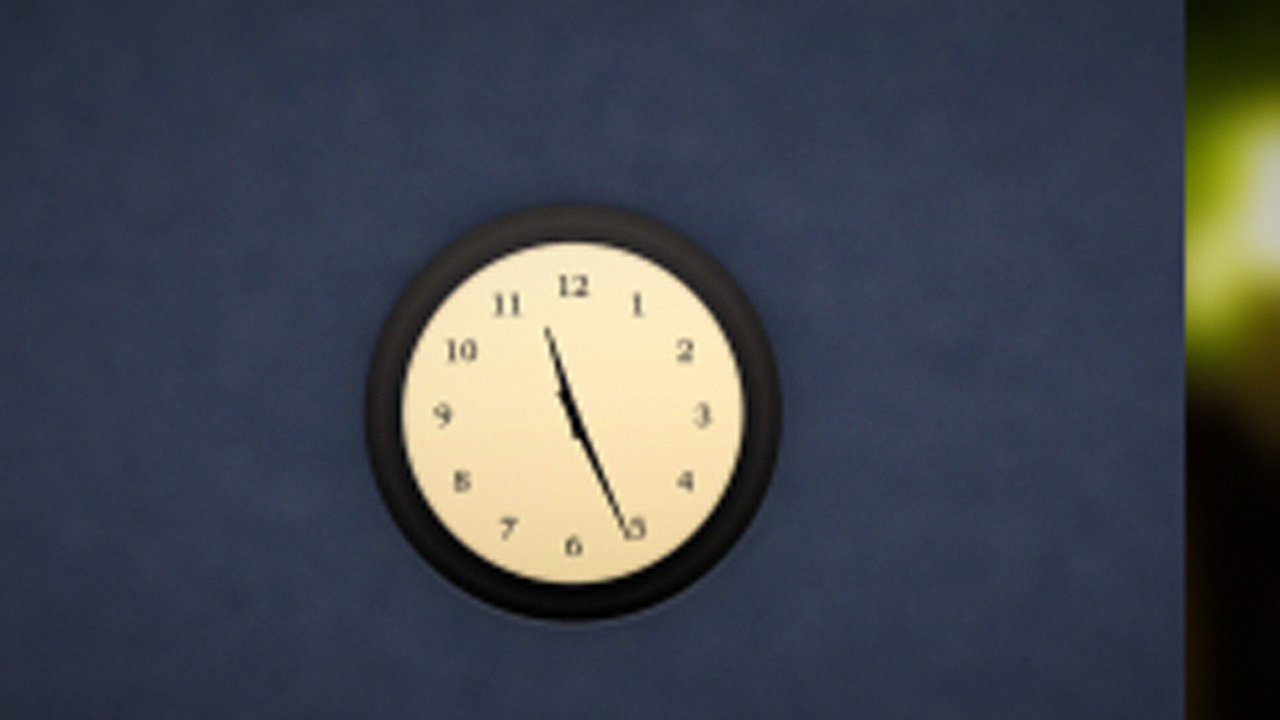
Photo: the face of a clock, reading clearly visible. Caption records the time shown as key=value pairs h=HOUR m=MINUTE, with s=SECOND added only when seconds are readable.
h=11 m=26
